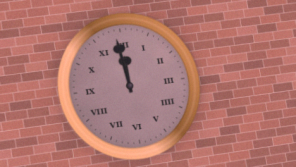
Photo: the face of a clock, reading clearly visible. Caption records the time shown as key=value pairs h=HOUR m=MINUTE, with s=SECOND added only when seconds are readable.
h=11 m=59
